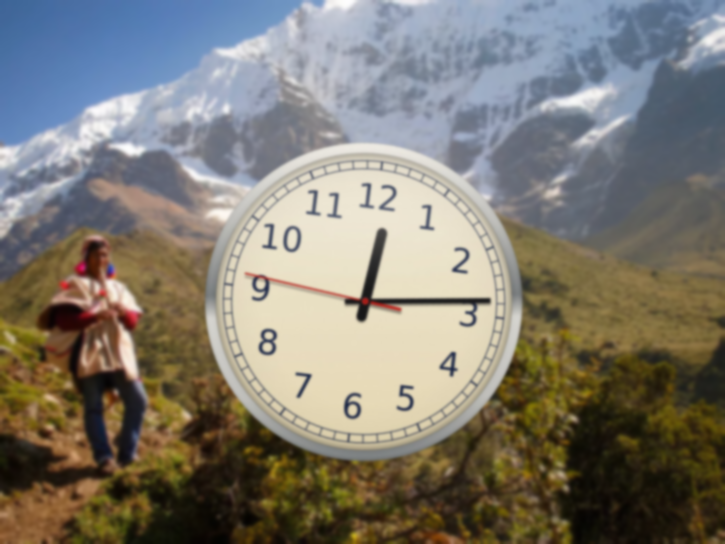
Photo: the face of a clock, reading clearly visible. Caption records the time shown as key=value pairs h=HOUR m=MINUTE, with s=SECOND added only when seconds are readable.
h=12 m=13 s=46
